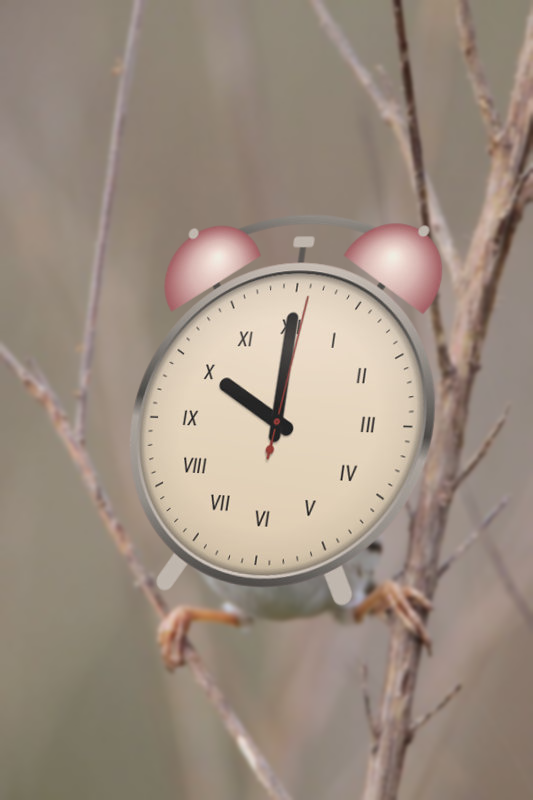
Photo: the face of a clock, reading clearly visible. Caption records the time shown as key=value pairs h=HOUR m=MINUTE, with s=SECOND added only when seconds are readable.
h=10 m=0 s=1
